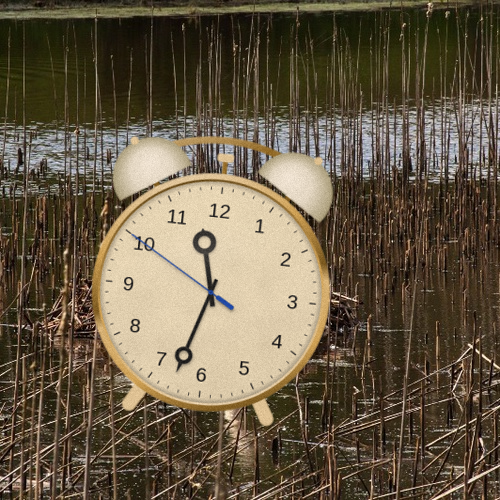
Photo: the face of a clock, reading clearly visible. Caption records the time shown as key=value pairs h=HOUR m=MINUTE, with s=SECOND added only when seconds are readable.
h=11 m=32 s=50
